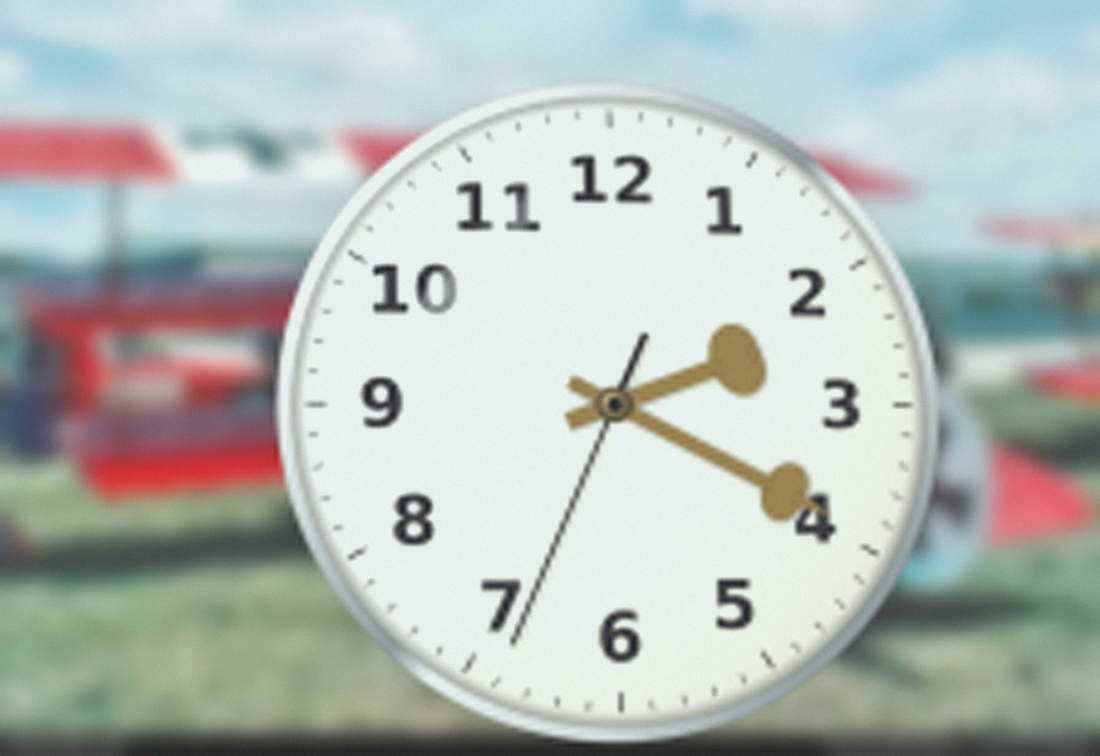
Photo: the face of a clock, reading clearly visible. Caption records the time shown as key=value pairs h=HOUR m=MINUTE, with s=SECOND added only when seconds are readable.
h=2 m=19 s=34
